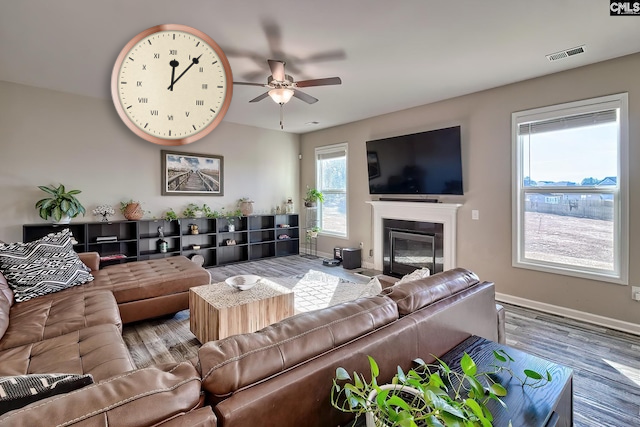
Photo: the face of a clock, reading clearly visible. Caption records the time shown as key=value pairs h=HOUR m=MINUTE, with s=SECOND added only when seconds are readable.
h=12 m=7
